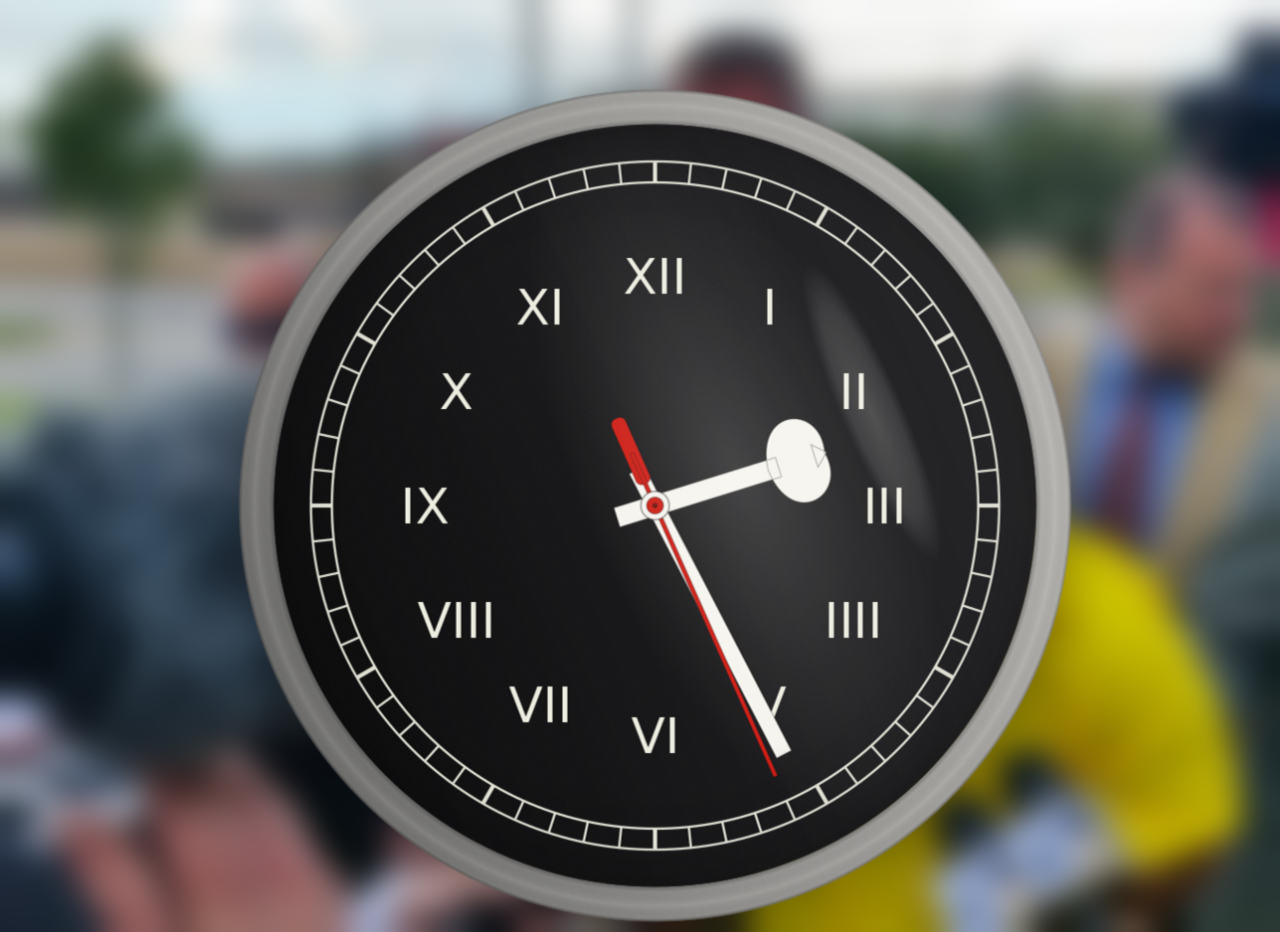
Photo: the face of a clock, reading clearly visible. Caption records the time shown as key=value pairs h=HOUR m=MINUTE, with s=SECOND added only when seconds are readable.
h=2 m=25 s=26
